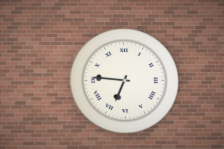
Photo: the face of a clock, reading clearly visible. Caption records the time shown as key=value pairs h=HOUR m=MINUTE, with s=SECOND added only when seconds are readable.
h=6 m=46
